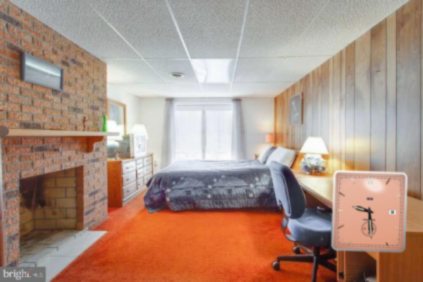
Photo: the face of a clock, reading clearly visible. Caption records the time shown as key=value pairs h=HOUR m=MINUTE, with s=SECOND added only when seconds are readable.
h=9 m=29
